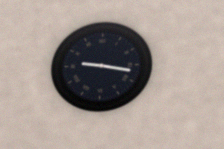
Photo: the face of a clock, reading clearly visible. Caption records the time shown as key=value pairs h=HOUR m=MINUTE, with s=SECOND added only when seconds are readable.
h=9 m=17
